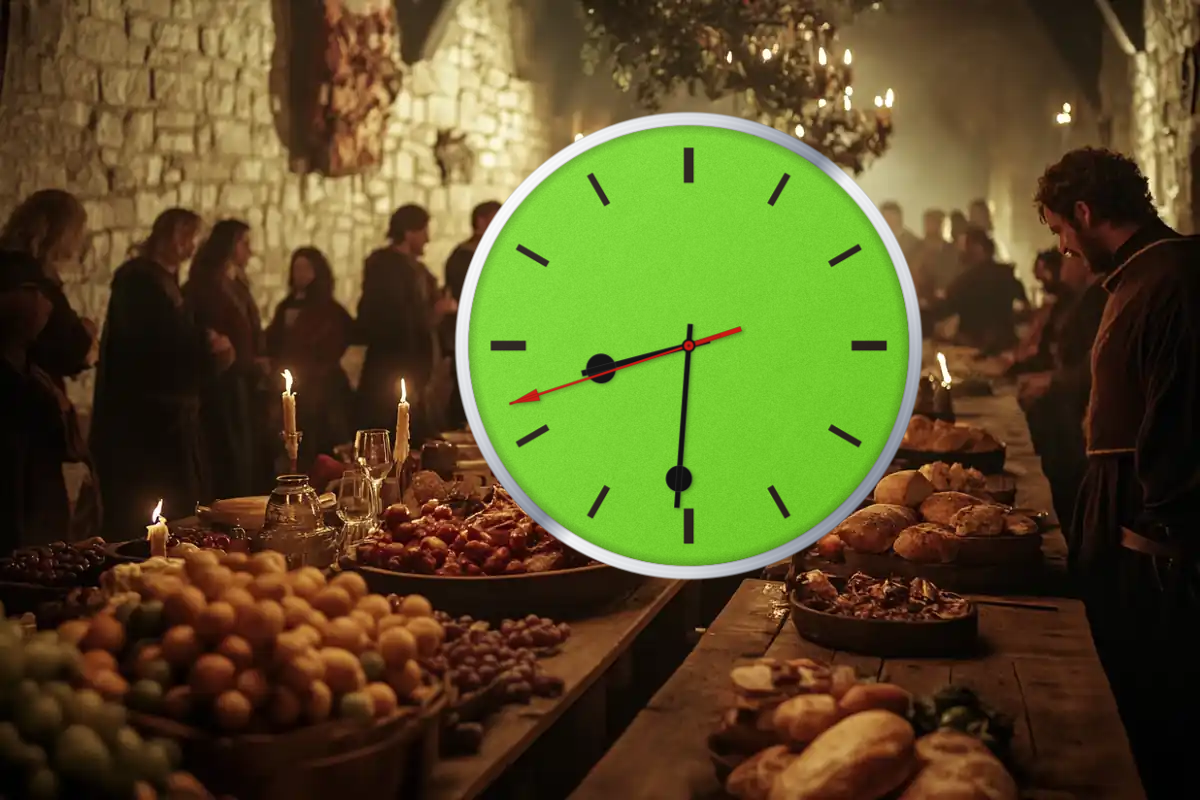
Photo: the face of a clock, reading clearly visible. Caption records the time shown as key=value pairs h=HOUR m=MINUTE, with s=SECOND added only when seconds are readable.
h=8 m=30 s=42
